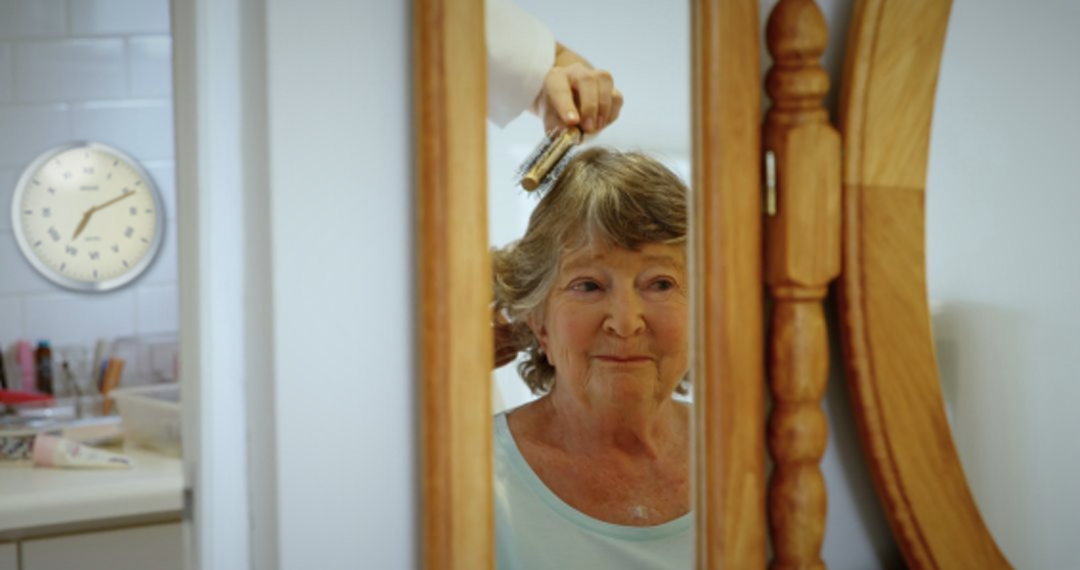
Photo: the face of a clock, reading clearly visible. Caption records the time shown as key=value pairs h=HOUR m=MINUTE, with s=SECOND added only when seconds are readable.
h=7 m=11
